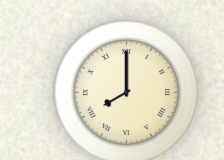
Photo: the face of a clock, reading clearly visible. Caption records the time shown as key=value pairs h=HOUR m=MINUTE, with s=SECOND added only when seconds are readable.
h=8 m=0
